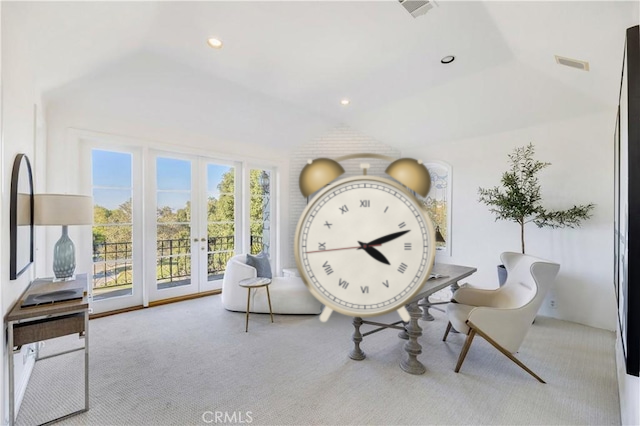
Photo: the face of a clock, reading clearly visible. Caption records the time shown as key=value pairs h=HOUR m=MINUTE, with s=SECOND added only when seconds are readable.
h=4 m=11 s=44
